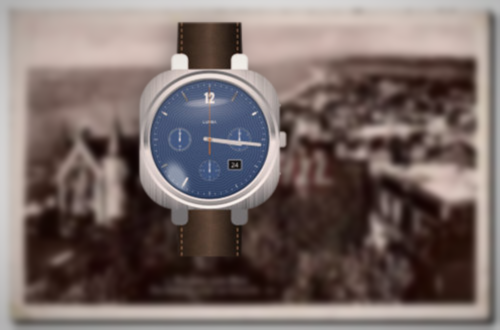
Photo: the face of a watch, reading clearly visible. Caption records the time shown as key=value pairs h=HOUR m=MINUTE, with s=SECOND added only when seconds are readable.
h=3 m=16
